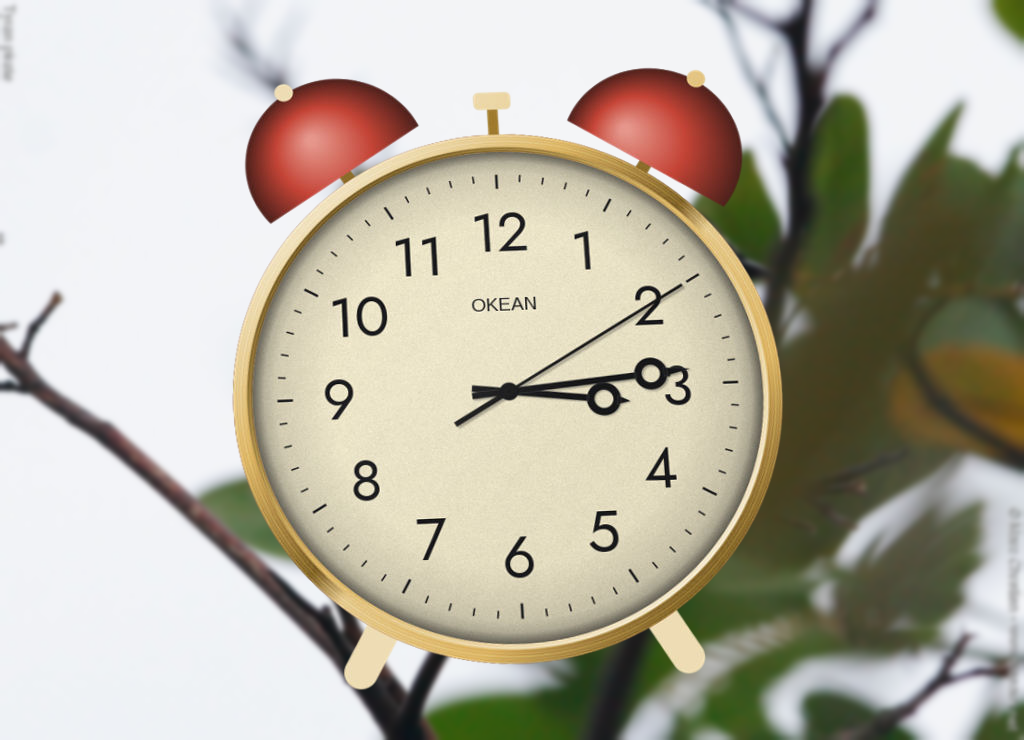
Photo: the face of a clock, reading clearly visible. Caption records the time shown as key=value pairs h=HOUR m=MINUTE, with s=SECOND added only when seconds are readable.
h=3 m=14 s=10
